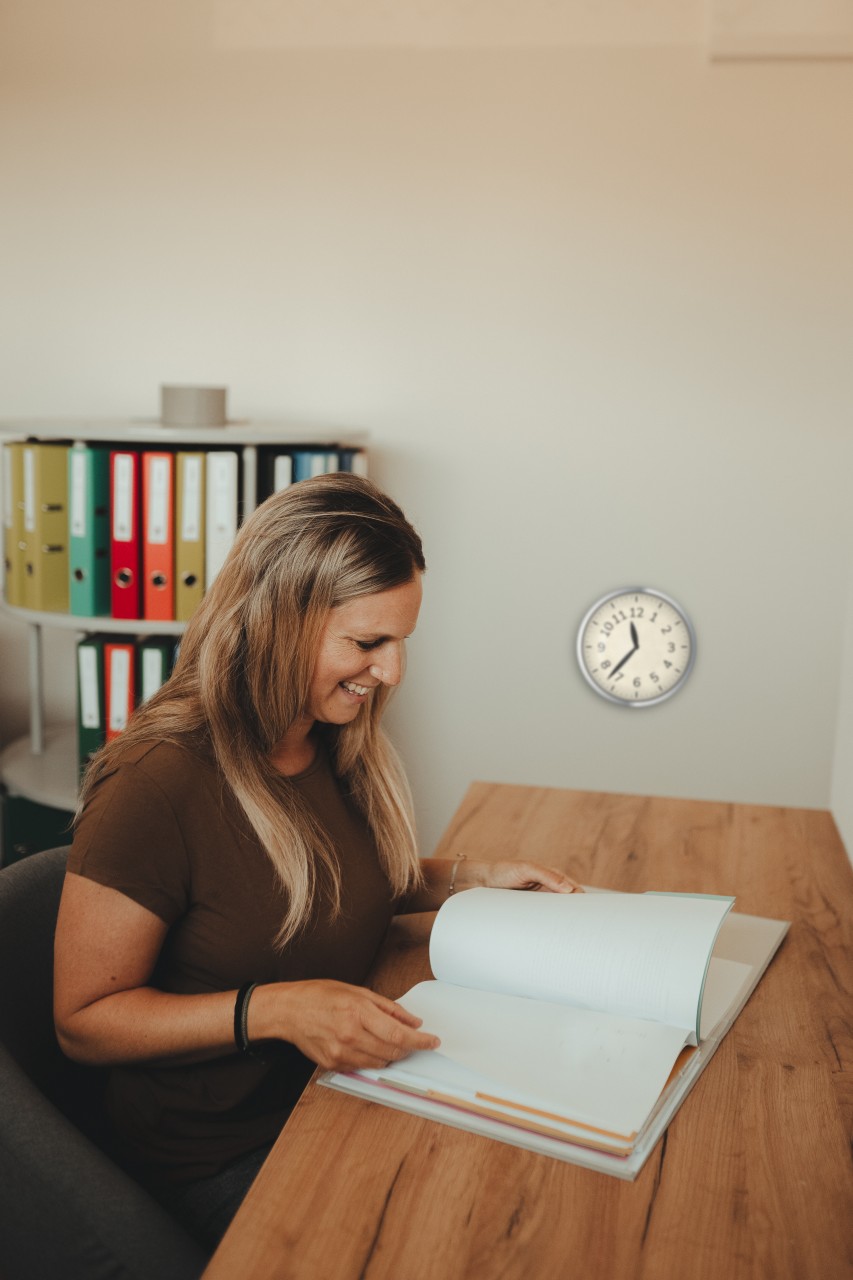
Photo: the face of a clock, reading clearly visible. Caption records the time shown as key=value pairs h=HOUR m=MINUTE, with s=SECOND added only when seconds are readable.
h=11 m=37
